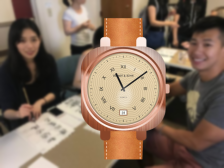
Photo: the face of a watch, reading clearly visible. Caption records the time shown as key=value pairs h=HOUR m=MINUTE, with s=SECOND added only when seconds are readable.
h=11 m=9
